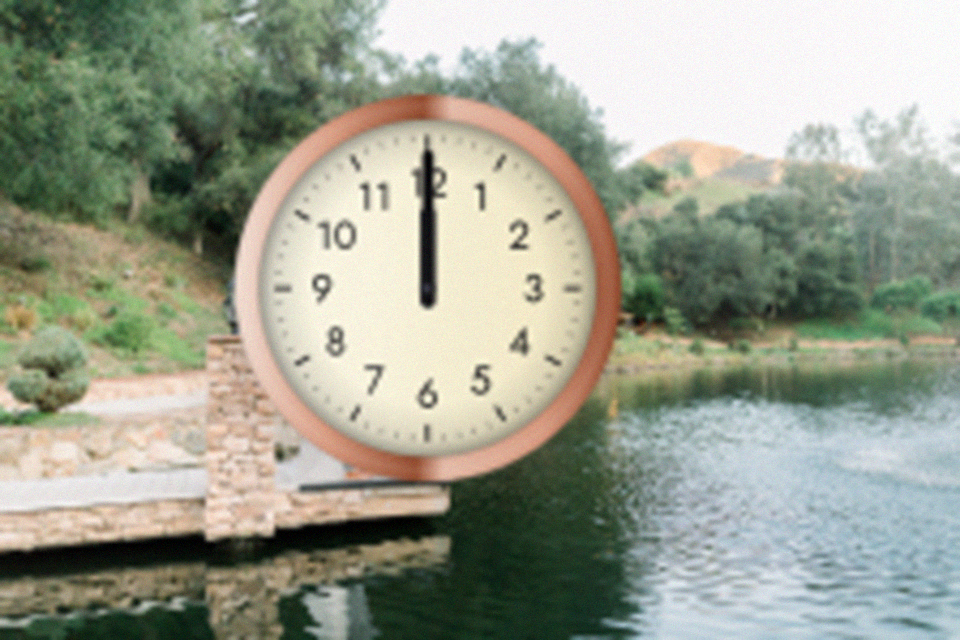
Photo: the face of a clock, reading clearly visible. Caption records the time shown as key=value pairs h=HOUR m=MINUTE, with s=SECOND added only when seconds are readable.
h=12 m=0
